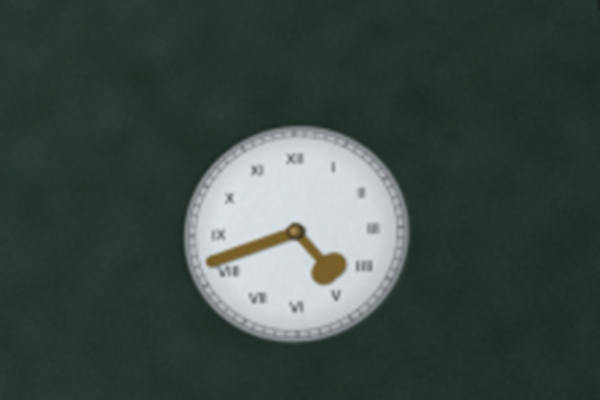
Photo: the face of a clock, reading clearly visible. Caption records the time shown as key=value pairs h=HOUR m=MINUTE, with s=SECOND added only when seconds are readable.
h=4 m=42
